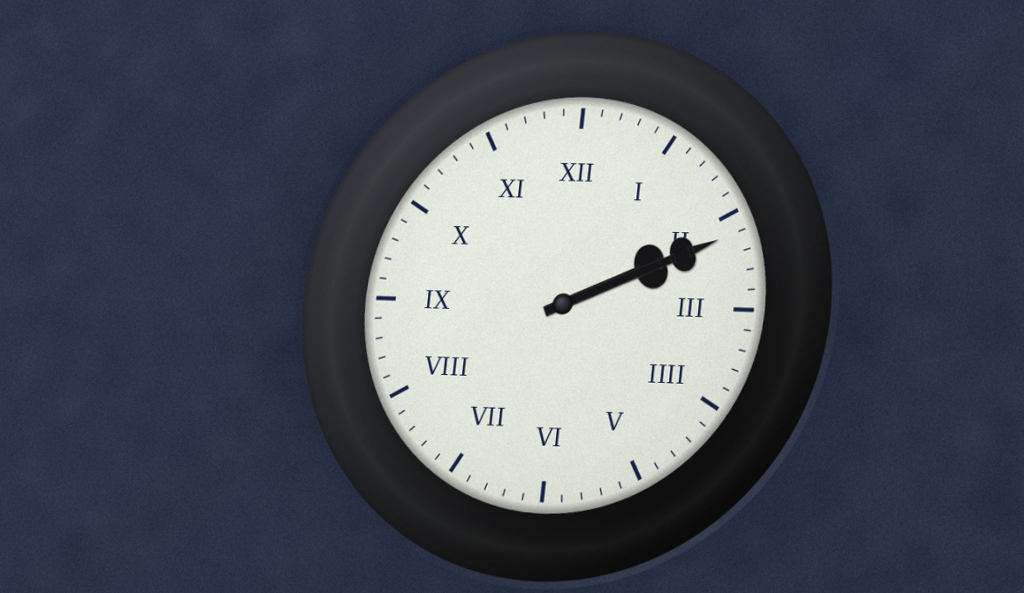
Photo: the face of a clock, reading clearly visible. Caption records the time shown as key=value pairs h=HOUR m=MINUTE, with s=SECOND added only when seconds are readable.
h=2 m=11
